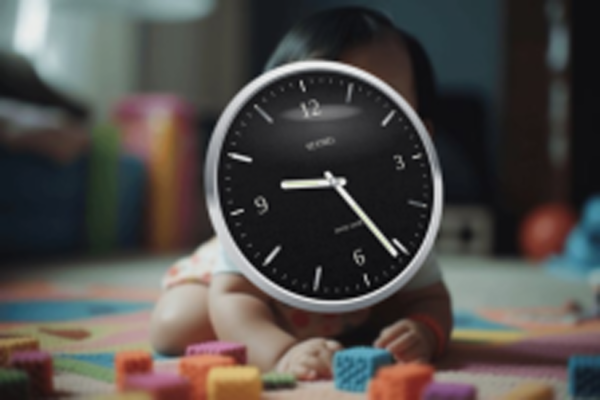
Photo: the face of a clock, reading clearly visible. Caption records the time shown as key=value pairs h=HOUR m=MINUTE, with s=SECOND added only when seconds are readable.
h=9 m=26
